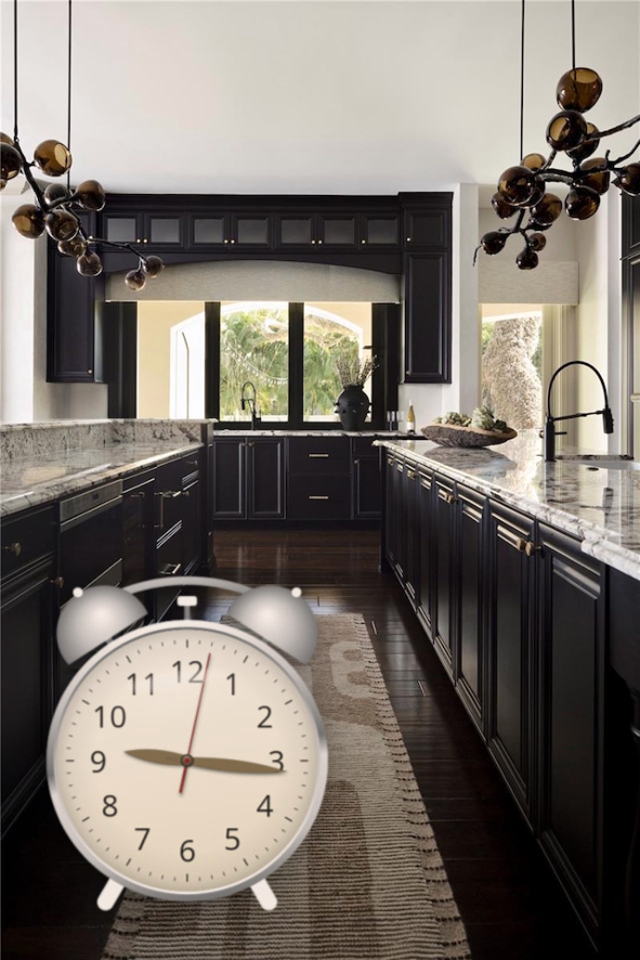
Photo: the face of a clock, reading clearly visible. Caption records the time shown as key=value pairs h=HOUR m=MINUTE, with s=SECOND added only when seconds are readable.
h=9 m=16 s=2
